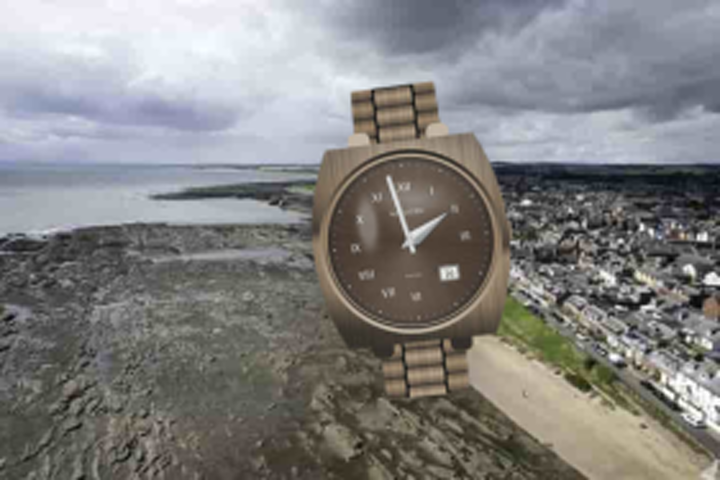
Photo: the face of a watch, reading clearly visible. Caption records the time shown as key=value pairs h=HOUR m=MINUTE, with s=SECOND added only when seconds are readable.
h=1 m=58
